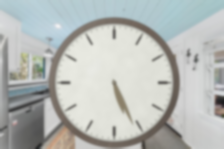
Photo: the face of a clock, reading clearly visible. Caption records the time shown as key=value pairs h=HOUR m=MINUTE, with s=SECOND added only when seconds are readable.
h=5 m=26
